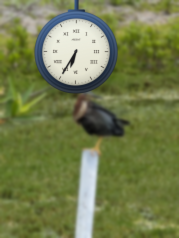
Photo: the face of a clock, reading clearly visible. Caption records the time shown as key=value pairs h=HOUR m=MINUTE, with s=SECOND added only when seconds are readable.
h=6 m=35
